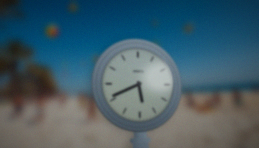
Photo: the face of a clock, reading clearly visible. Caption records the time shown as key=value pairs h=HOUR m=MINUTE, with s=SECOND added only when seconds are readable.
h=5 m=41
